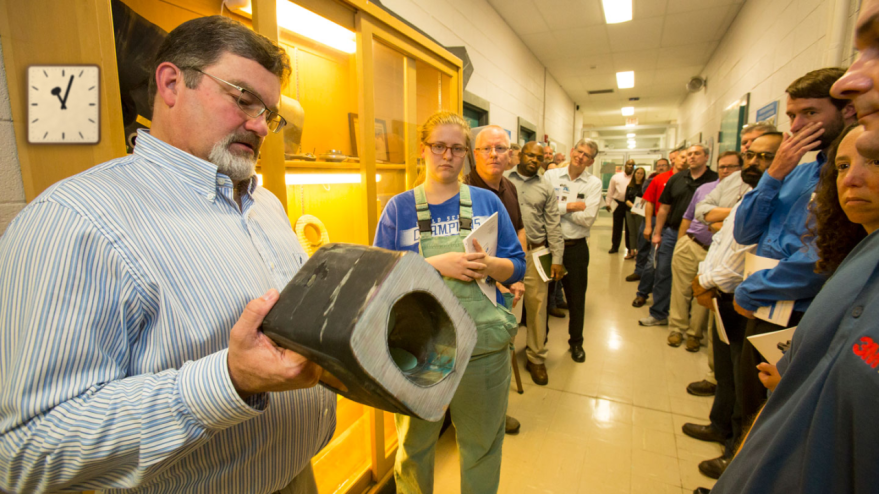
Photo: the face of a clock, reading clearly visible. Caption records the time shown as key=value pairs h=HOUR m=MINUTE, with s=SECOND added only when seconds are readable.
h=11 m=3
